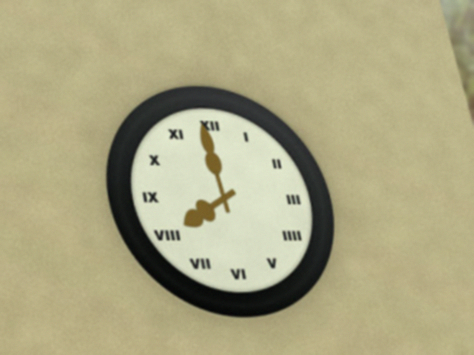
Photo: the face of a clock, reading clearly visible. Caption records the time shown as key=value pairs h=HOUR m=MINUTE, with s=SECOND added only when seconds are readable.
h=7 m=59
